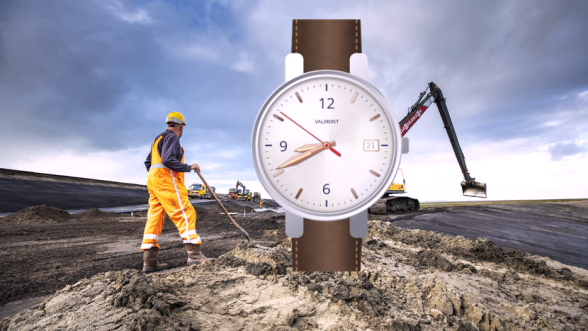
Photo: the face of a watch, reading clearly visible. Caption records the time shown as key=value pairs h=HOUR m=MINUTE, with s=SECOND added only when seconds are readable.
h=8 m=40 s=51
